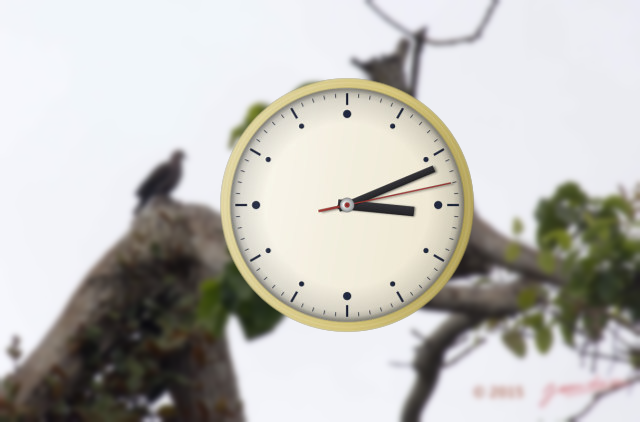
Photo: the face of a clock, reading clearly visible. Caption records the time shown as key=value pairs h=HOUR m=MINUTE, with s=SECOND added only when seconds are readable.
h=3 m=11 s=13
